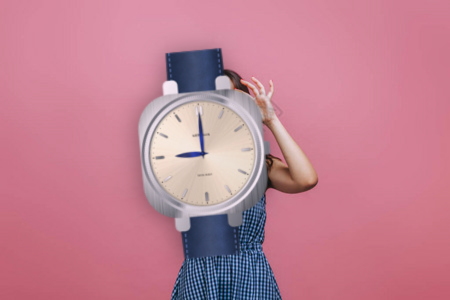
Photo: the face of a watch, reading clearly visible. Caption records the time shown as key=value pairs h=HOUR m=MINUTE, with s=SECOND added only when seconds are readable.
h=9 m=0
